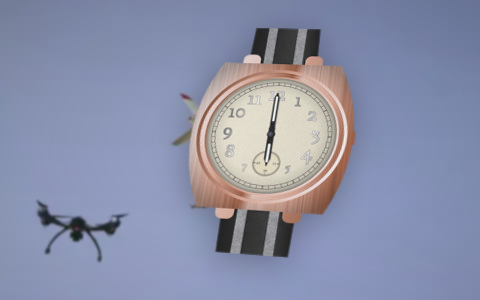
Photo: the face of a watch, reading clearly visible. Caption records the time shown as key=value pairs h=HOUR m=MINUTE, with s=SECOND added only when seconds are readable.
h=6 m=0
